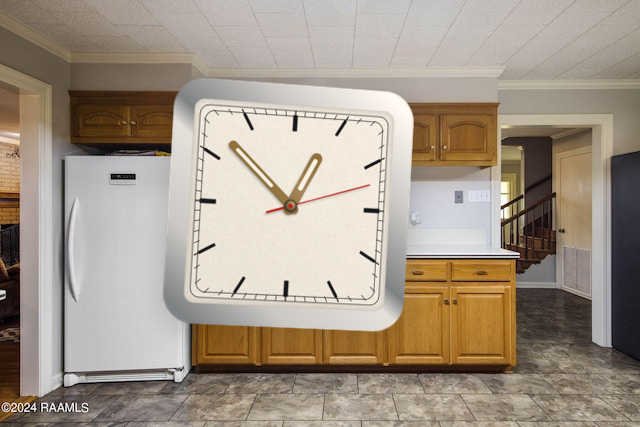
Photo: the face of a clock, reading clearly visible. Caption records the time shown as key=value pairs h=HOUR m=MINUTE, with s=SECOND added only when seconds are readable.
h=12 m=52 s=12
